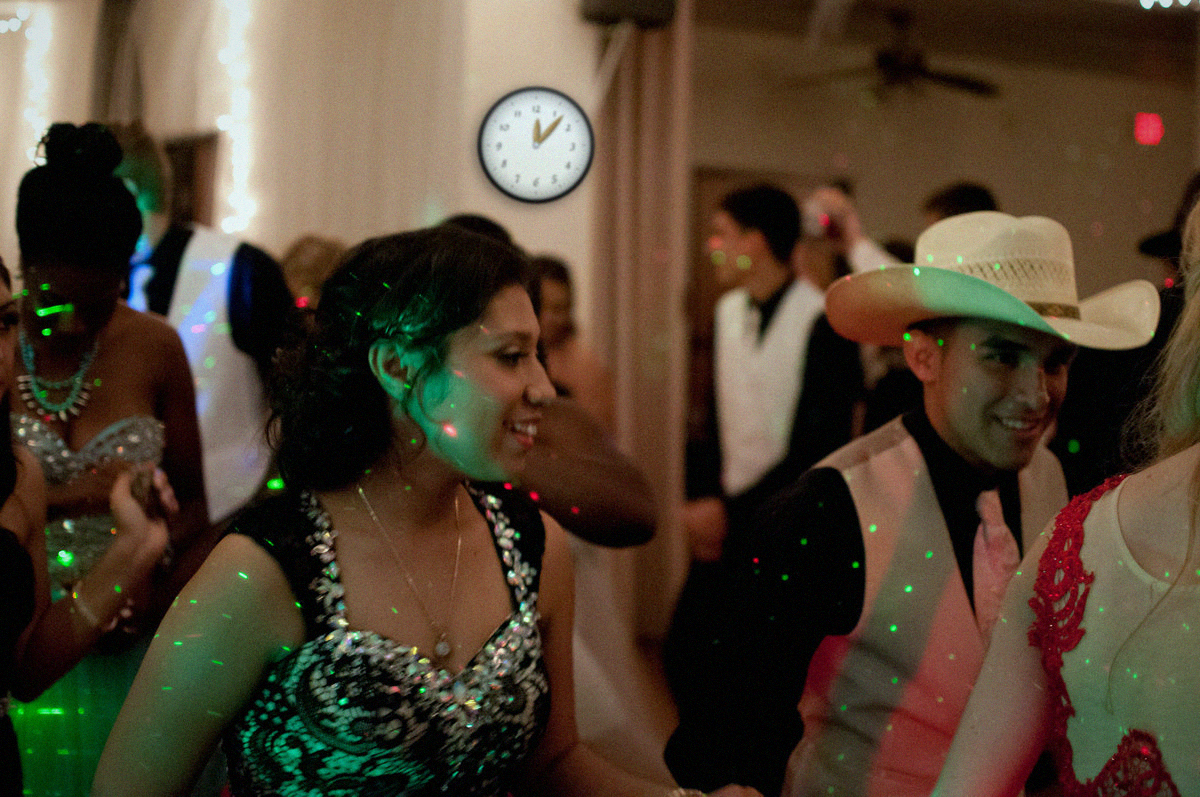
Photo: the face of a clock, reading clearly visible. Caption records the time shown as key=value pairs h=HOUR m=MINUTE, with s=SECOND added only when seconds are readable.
h=12 m=7
